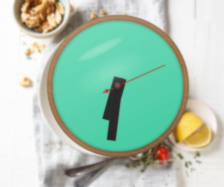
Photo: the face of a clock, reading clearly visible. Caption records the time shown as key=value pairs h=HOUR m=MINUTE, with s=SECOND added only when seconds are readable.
h=6 m=31 s=11
